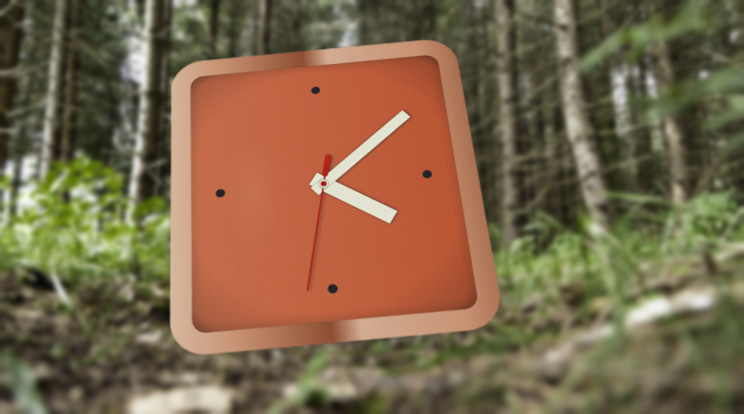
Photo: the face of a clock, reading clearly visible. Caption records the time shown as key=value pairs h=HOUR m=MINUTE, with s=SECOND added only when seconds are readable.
h=4 m=8 s=32
